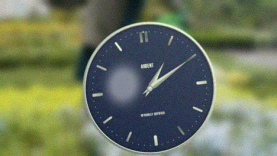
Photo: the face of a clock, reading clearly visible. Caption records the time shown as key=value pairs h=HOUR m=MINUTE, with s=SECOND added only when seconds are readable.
h=1 m=10
